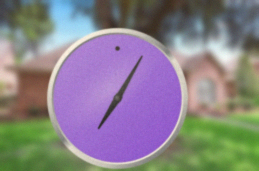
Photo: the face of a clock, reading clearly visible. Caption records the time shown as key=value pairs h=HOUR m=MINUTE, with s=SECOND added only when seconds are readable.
h=7 m=5
